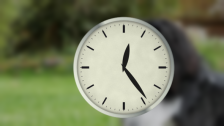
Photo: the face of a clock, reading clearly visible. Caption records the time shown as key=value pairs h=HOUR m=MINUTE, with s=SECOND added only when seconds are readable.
h=12 m=24
